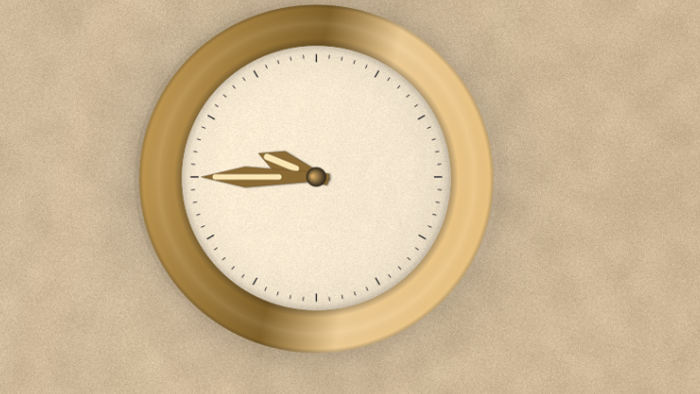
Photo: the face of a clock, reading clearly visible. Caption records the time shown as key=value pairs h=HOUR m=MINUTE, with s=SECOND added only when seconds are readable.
h=9 m=45
